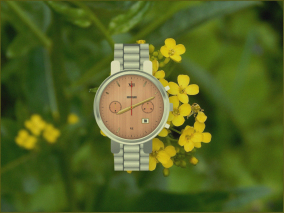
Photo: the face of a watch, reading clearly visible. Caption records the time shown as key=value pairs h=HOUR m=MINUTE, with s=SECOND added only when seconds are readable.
h=8 m=11
